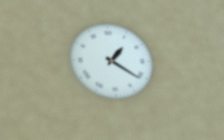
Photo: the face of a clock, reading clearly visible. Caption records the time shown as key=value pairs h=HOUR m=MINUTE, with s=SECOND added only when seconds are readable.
h=1 m=21
